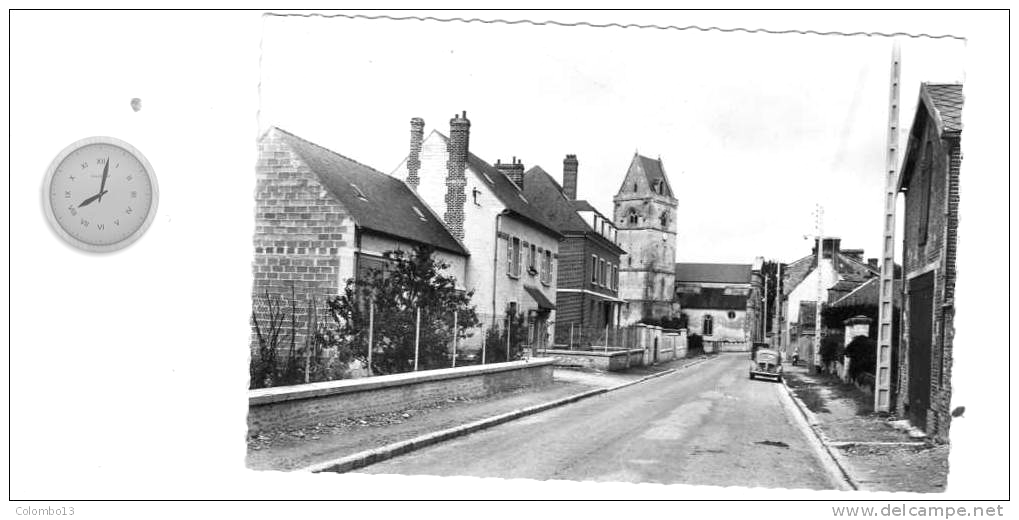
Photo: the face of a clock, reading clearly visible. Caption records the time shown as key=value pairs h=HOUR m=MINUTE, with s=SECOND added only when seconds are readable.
h=8 m=2
